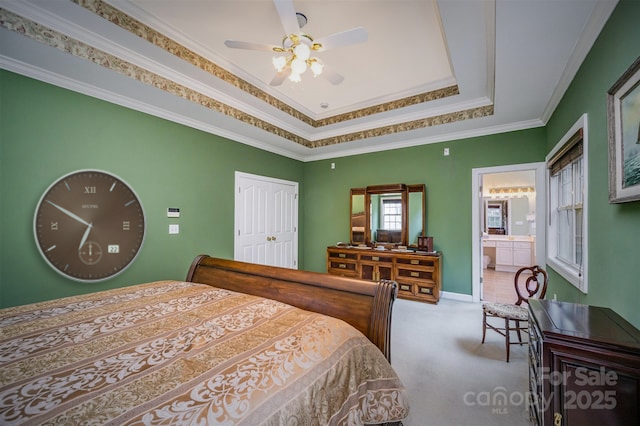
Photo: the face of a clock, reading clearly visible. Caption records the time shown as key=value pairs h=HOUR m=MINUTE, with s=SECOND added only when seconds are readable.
h=6 m=50
